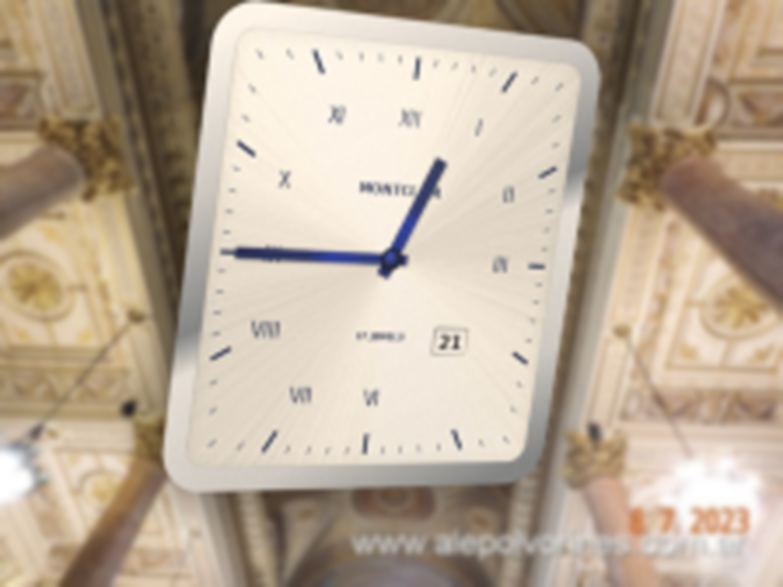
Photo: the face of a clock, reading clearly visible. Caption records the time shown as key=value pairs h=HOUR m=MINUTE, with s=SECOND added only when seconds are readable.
h=12 m=45
